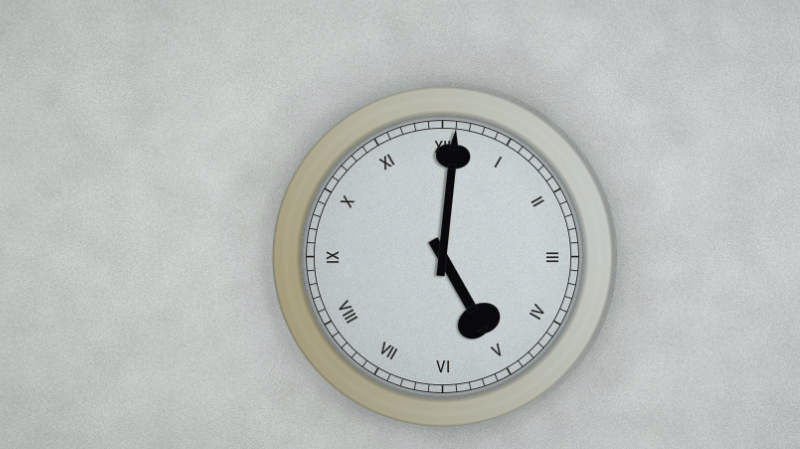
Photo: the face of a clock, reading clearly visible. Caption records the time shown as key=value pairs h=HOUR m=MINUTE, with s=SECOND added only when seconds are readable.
h=5 m=1
